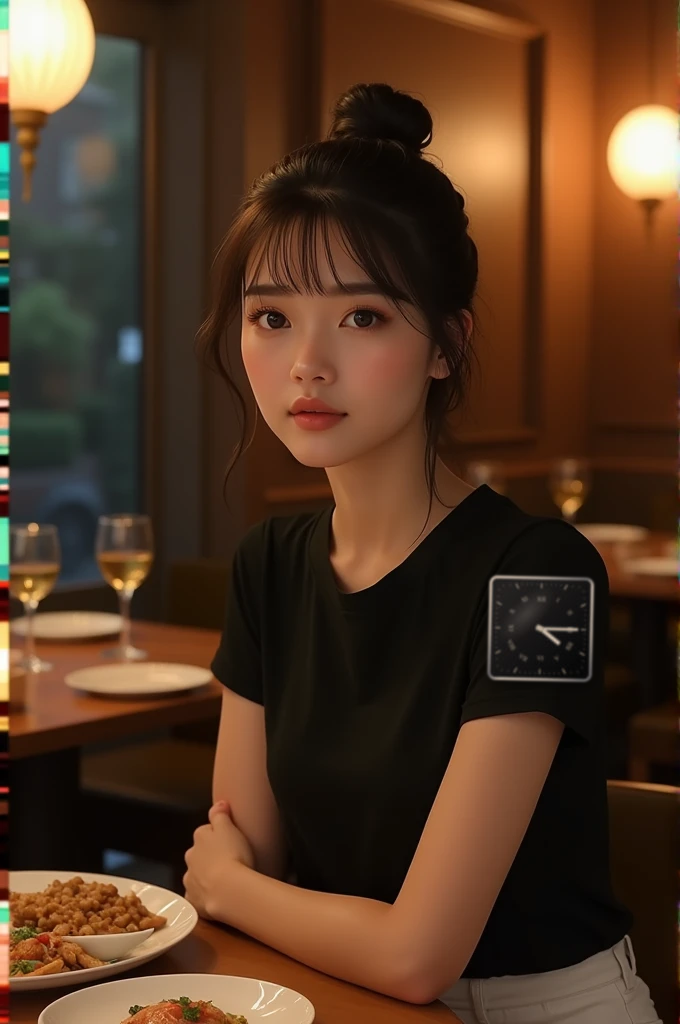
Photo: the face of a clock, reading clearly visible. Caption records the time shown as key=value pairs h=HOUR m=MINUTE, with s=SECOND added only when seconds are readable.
h=4 m=15
